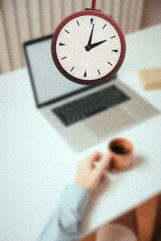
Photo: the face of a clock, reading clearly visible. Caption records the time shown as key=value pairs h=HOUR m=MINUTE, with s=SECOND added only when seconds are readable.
h=2 m=1
